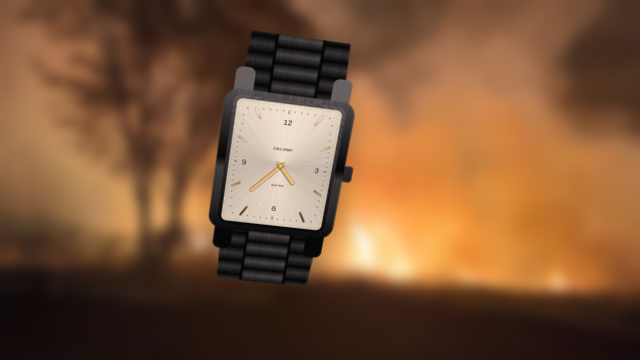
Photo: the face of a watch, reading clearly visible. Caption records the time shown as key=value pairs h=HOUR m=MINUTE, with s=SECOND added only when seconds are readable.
h=4 m=37
